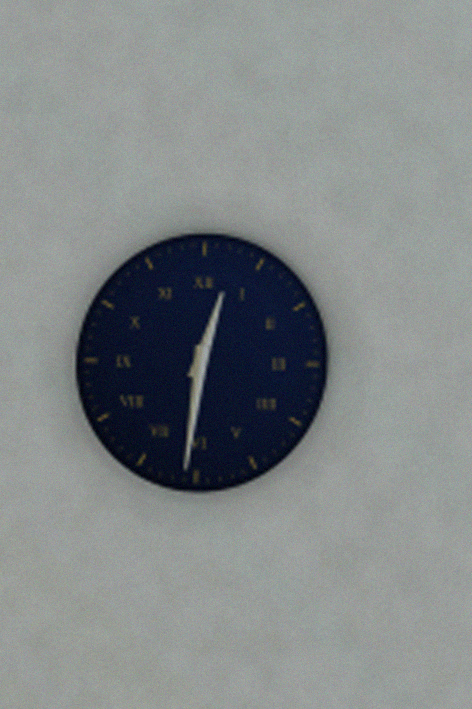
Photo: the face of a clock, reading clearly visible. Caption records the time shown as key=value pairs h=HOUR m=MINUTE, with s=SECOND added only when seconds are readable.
h=12 m=31
